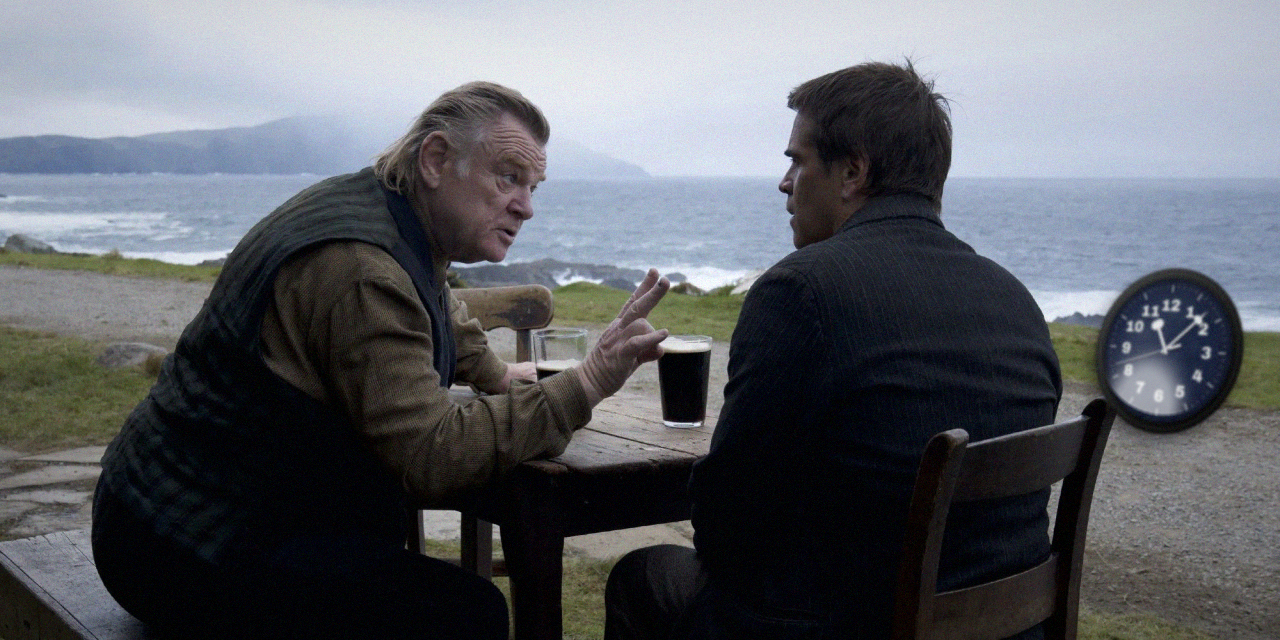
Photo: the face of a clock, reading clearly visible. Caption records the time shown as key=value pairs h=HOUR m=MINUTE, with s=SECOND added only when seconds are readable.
h=11 m=7 s=42
